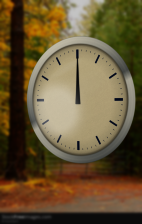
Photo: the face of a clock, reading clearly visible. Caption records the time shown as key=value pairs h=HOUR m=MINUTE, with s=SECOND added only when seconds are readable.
h=12 m=0
